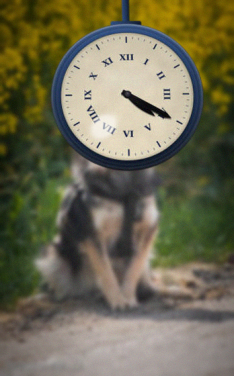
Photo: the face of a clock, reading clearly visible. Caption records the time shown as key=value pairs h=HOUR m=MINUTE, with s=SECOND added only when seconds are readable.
h=4 m=20
